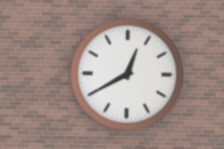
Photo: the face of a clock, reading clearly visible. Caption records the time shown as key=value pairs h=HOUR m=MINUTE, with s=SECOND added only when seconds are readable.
h=12 m=40
